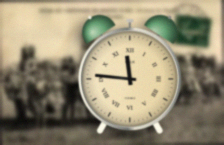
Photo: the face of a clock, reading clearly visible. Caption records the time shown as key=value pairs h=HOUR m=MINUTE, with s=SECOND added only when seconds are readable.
h=11 m=46
